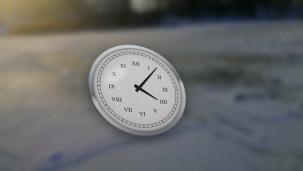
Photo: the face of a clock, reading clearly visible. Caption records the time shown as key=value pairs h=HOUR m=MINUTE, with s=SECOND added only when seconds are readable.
h=4 m=7
